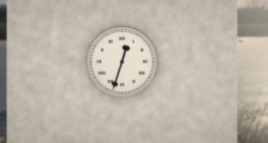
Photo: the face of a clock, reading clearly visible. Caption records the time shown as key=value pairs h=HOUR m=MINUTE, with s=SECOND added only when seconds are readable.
h=12 m=33
